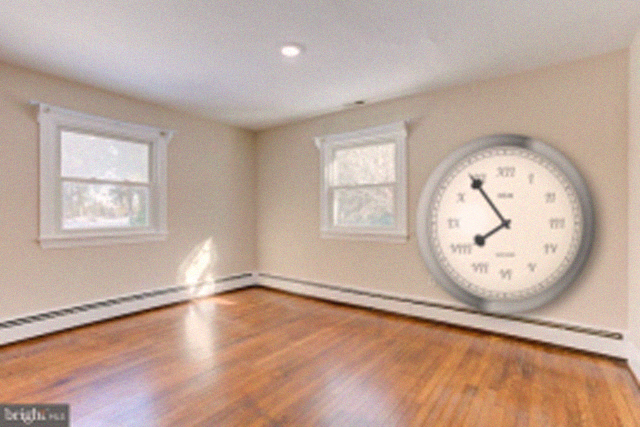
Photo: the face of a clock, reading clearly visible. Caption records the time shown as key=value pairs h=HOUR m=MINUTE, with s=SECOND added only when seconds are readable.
h=7 m=54
